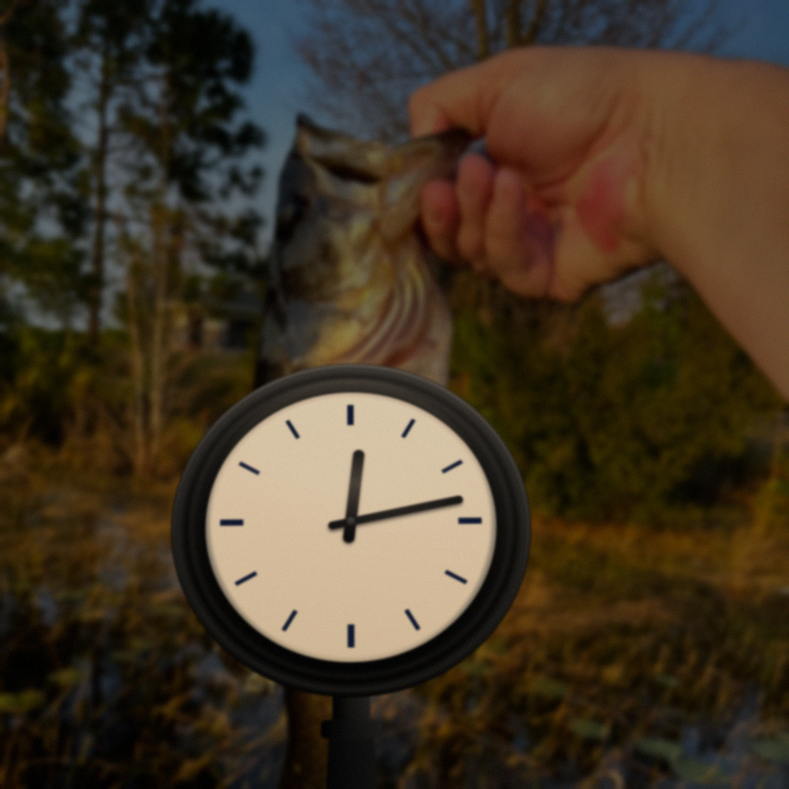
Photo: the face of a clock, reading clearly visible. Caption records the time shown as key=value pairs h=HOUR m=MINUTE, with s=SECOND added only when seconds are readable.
h=12 m=13
